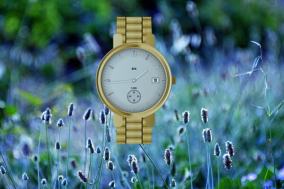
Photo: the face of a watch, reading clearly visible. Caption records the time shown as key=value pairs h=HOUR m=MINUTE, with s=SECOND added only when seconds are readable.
h=1 m=44
